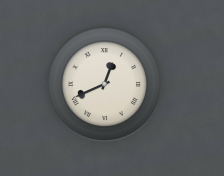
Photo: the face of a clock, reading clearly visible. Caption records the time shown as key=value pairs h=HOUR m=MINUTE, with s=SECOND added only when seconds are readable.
h=12 m=41
